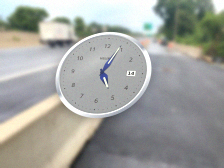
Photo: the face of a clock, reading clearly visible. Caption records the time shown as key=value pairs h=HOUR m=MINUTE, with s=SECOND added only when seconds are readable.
h=5 m=4
